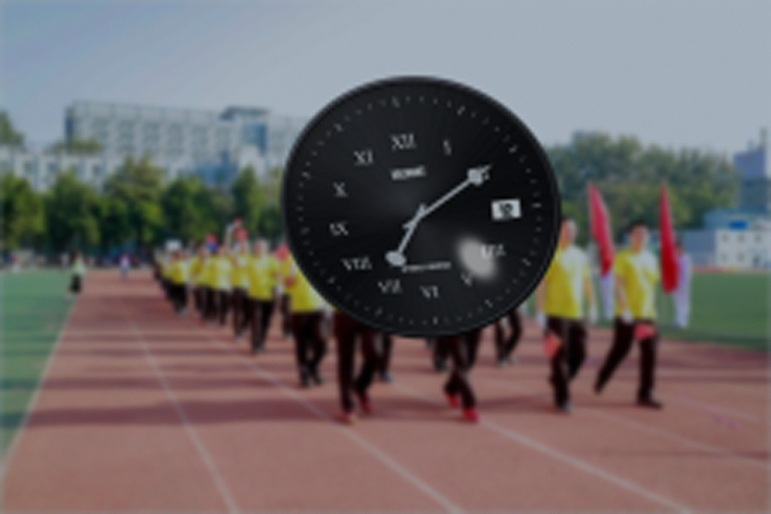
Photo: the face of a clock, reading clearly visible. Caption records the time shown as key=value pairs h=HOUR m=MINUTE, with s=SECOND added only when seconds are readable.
h=7 m=10
